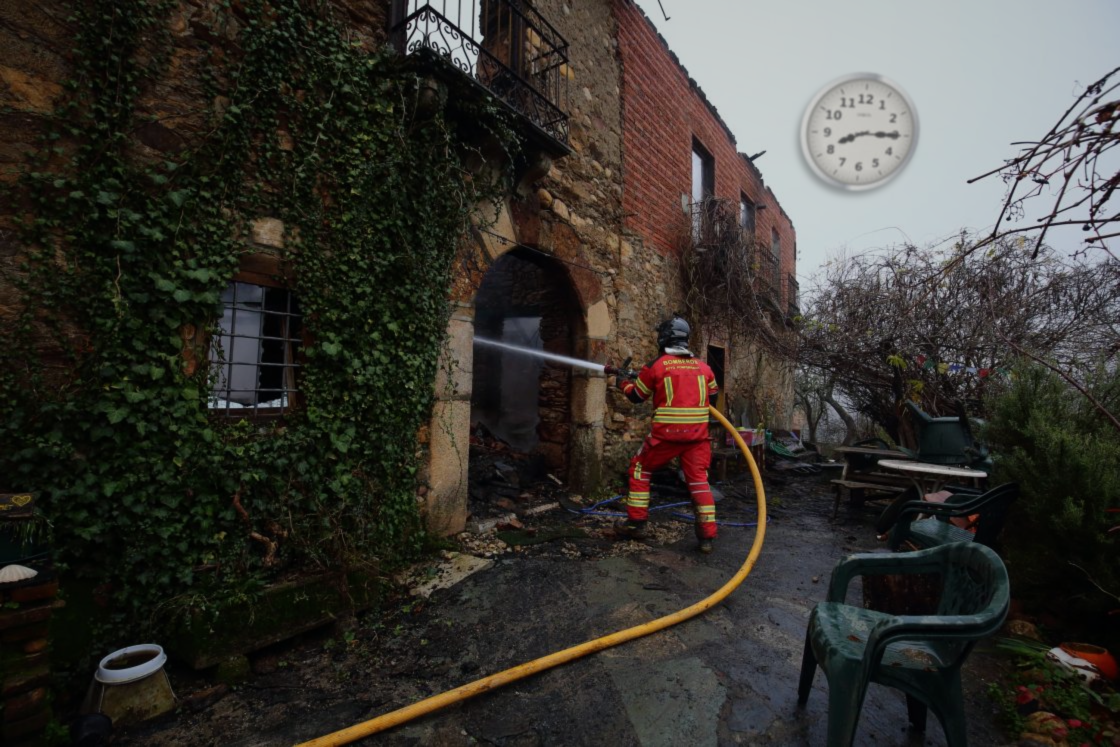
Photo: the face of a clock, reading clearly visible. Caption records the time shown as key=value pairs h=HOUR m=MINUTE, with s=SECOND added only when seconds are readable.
h=8 m=15
